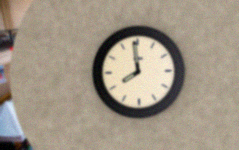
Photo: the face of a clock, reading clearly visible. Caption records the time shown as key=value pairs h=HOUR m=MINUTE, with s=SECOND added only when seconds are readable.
h=7 m=59
